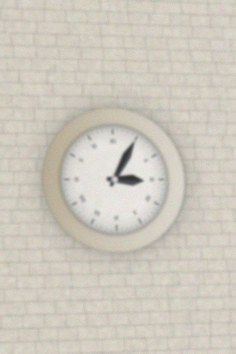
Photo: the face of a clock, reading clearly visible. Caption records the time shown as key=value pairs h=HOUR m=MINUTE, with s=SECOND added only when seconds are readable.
h=3 m=5
